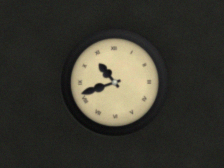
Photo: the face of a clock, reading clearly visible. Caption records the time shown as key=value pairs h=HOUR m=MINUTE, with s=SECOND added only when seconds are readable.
h=10 m=42
